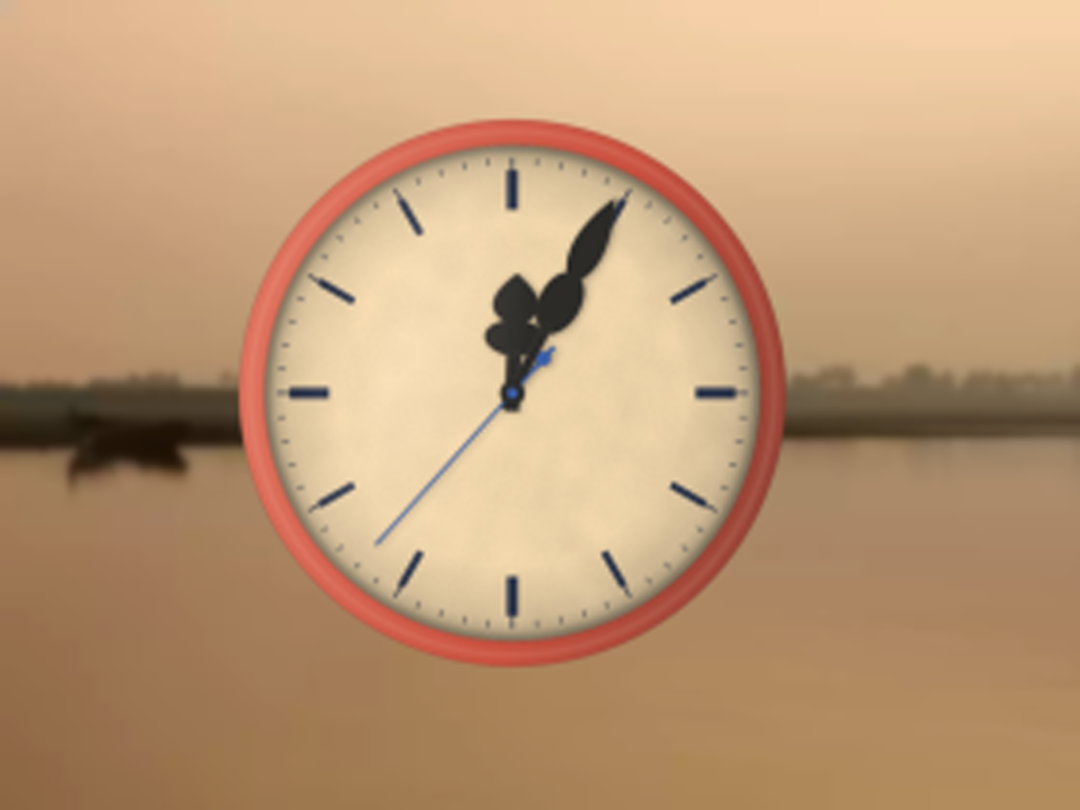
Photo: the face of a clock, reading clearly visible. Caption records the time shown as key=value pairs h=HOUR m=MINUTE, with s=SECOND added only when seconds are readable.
h=12 m=4 s=37
